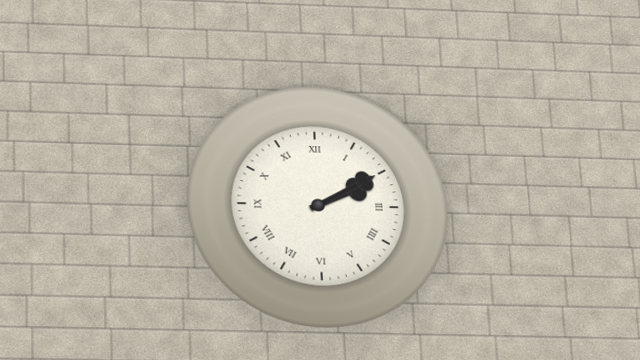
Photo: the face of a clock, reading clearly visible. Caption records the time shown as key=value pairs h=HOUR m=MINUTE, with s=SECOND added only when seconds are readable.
h=2 m=10
